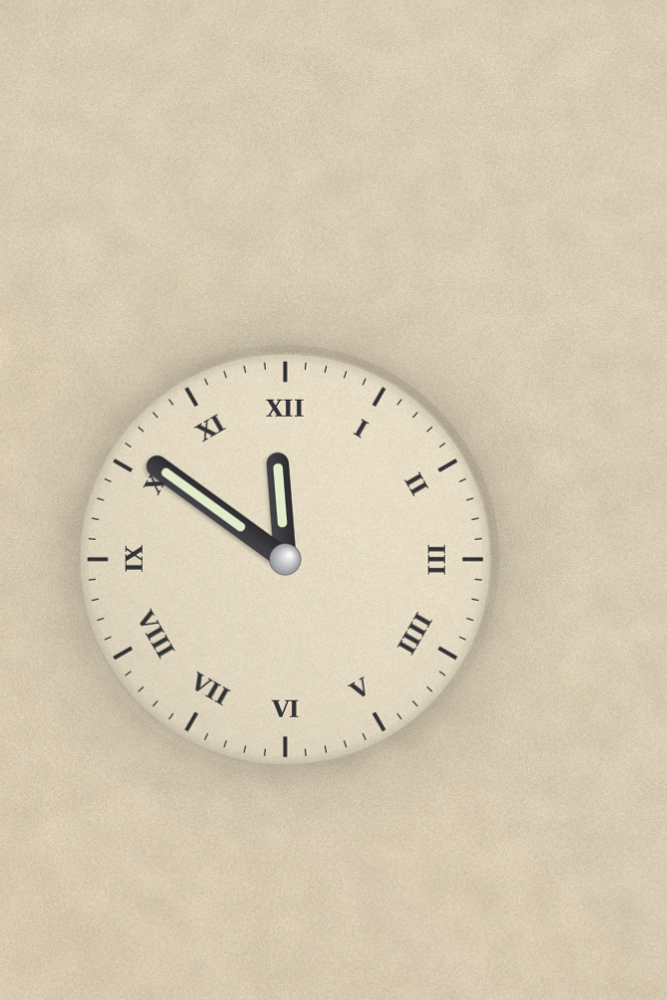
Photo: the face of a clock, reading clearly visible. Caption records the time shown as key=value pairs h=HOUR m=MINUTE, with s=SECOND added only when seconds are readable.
h=11 m=51
